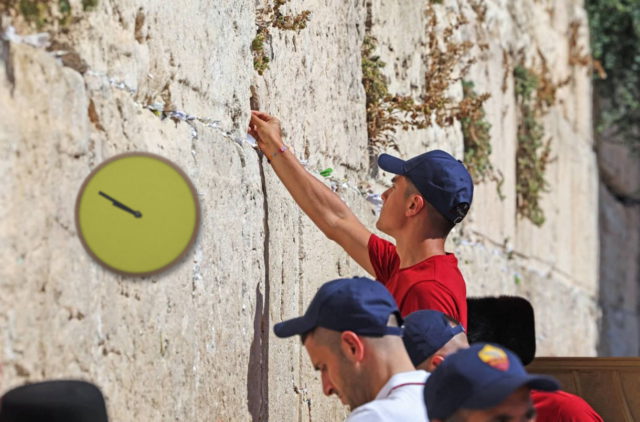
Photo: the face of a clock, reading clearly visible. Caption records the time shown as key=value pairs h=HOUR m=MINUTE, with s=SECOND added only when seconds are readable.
h=9 m=50
